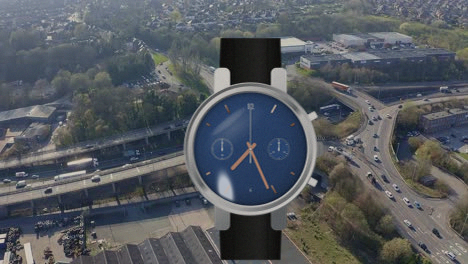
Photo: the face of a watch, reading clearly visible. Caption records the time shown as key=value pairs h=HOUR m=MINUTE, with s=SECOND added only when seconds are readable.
h=7 m=26
